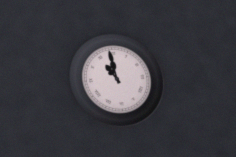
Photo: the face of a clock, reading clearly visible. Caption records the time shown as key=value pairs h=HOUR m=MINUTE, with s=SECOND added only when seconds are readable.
h=10 m=59
